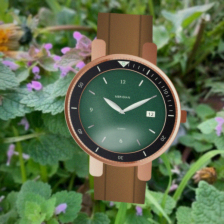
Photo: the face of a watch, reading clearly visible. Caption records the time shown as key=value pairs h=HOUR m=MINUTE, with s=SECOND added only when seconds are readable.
h=10 m=10
